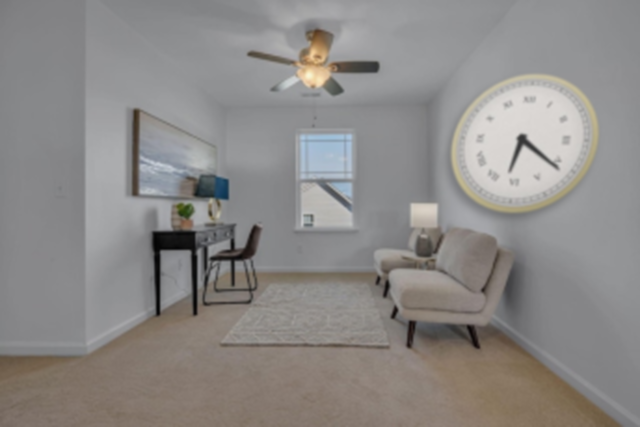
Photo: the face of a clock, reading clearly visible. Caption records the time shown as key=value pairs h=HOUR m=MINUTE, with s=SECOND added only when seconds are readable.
h=6 m=21
